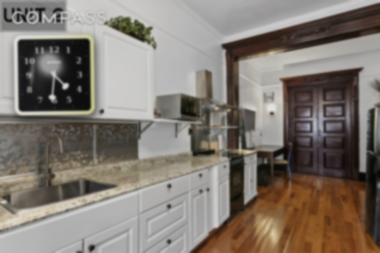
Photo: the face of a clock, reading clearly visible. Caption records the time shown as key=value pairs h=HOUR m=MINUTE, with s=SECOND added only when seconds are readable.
h=4 m=31
